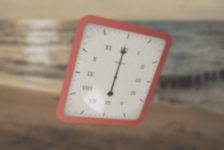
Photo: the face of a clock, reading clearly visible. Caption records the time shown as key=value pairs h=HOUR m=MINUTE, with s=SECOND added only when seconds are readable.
h=6 m=0
